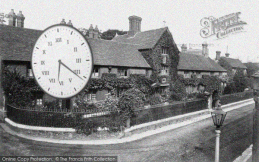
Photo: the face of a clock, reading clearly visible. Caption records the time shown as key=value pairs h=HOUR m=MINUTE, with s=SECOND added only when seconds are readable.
h=6 m=21
